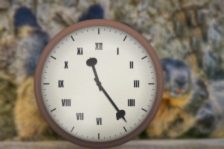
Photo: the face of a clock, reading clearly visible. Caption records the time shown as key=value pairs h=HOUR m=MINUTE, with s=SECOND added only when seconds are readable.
h=11 m=24
